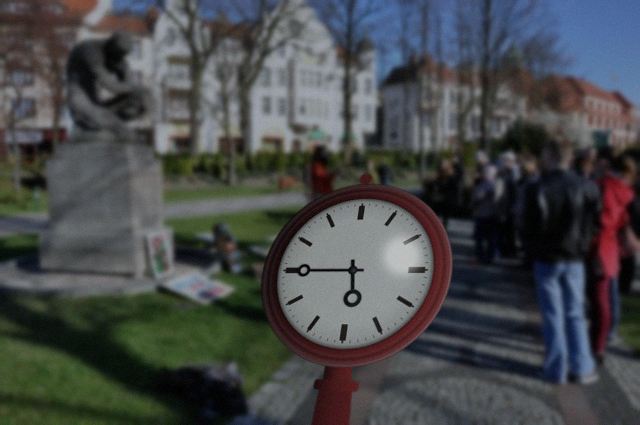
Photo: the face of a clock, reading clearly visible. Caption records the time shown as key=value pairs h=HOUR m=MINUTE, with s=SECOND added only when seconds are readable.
h=5 m=45
